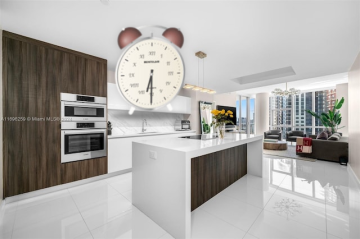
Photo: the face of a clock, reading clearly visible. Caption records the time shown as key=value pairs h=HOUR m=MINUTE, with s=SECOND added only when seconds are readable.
h=6 m=30
